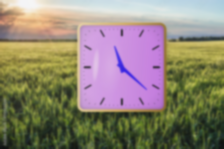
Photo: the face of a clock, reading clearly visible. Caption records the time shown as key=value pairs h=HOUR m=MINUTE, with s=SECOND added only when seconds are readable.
h=11 m=22
